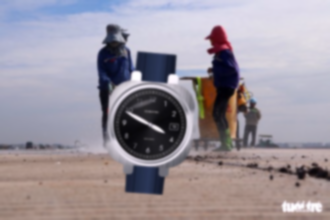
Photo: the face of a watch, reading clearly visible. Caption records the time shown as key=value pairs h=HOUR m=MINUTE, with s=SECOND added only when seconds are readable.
h=3 m=49
